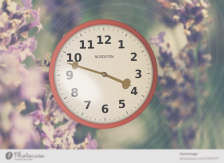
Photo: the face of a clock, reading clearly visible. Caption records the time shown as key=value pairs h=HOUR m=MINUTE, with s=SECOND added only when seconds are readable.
h=3 m=48
